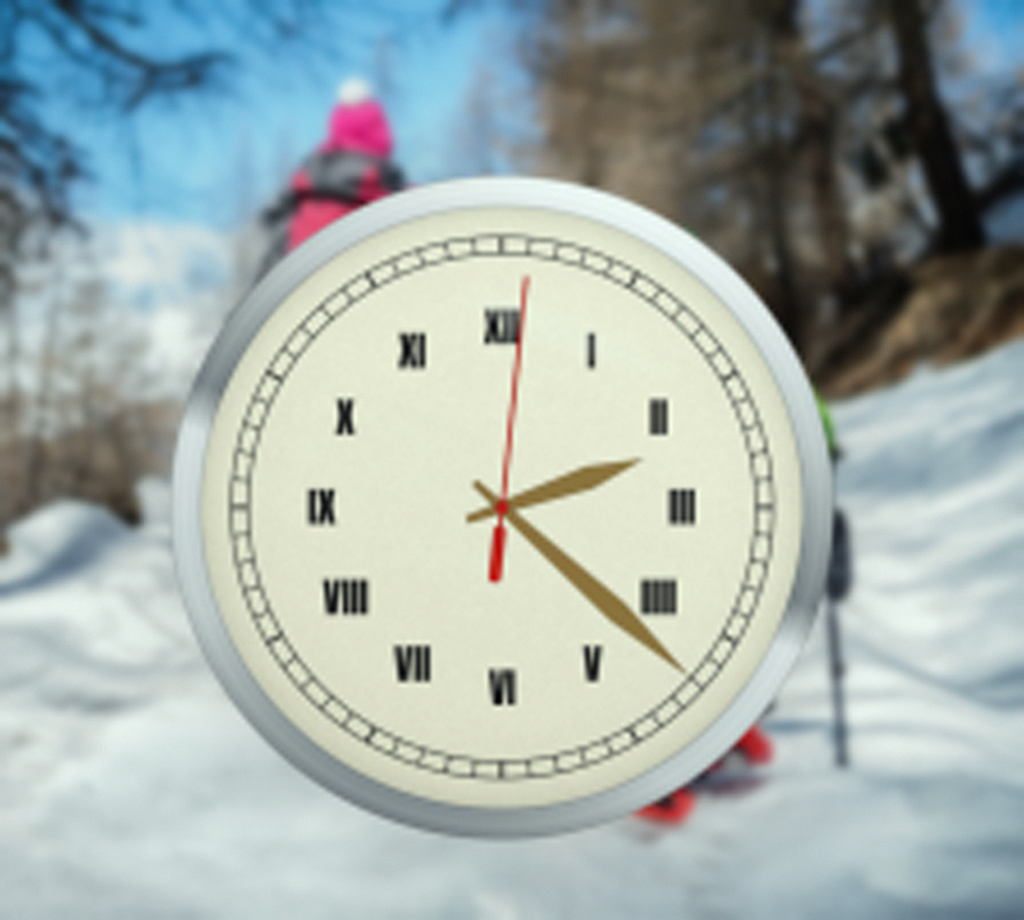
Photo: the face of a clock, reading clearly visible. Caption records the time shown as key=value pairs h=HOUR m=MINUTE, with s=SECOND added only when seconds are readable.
h=2 m=22 s=1
